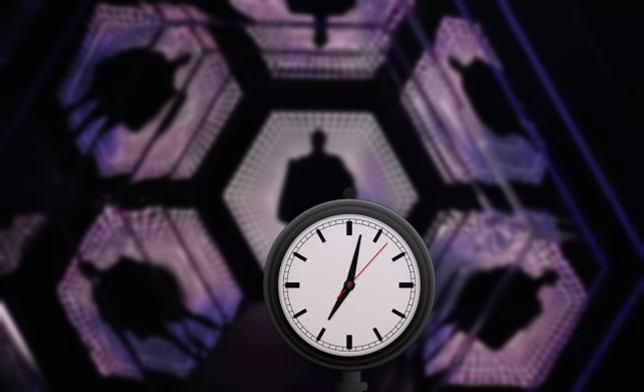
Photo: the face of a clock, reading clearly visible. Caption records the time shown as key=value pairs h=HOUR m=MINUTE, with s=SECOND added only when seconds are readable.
h=7 m=2 s=7
